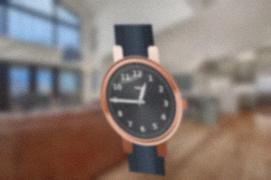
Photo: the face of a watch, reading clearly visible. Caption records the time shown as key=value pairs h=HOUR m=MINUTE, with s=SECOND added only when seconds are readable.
h=12 m=45
